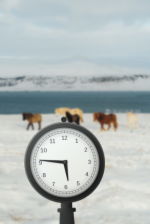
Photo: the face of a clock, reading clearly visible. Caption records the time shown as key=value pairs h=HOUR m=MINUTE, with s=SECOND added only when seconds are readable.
h=5 m=46
